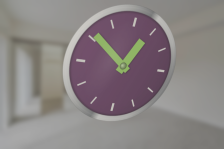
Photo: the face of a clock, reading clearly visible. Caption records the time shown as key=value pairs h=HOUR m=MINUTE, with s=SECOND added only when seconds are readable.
h=12 m=51
